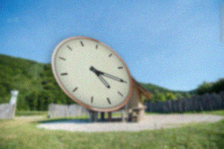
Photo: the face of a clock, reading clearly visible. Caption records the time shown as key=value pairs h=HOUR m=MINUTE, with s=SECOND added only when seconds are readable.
h=5 m=20
